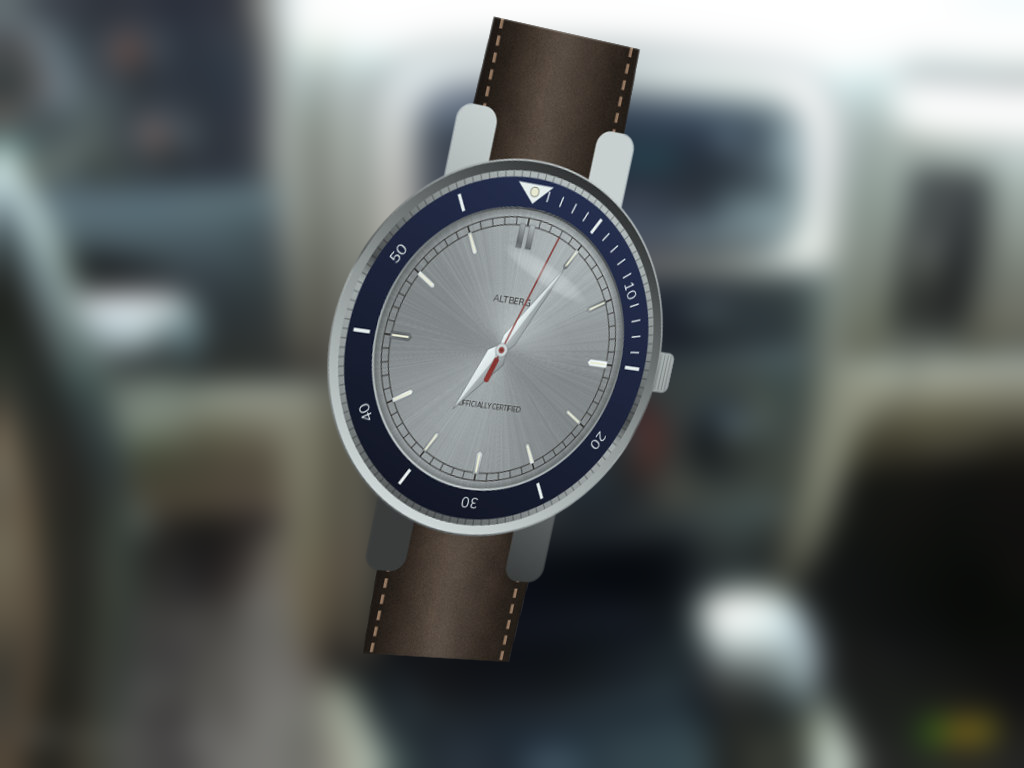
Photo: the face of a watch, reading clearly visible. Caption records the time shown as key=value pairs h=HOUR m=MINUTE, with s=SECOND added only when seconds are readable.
h=7 m=5 s=3
